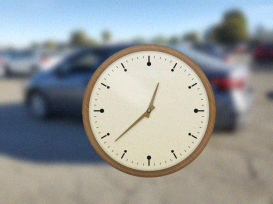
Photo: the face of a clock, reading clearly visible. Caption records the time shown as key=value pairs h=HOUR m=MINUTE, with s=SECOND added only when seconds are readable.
h=12 m=38
